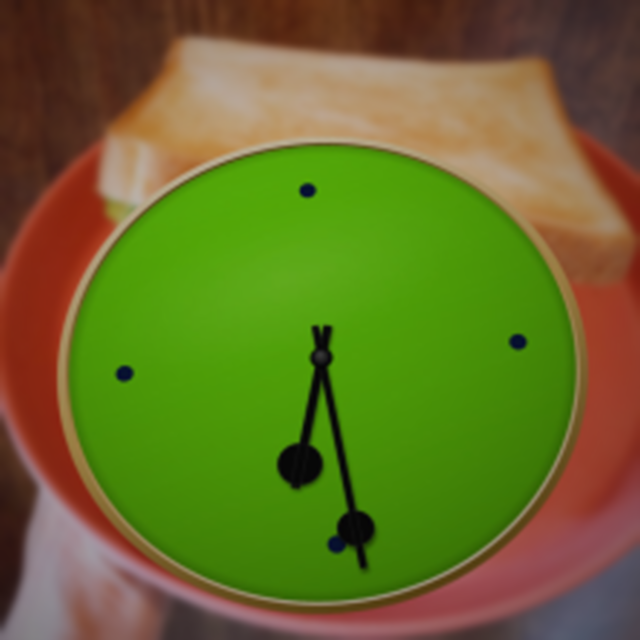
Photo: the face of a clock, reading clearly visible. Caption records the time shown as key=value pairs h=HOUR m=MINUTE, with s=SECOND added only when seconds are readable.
h=6 m=29
